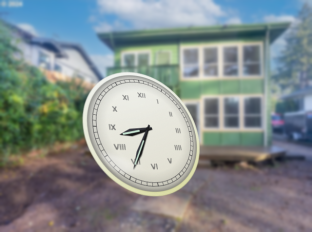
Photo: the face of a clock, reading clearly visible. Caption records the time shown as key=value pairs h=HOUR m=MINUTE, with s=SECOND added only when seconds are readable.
h=8 m=35
